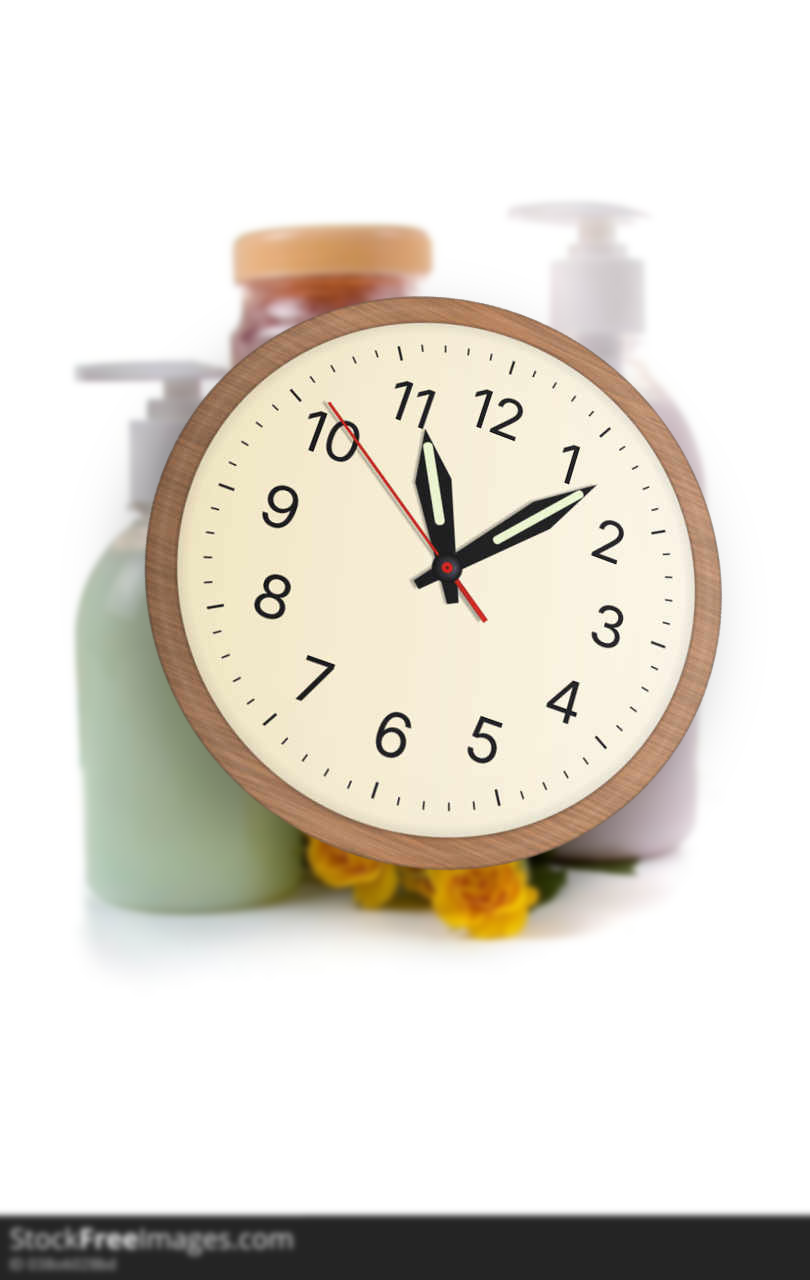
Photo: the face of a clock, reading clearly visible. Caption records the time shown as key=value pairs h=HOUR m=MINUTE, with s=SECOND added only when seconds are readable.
h=11 m=6 s=51
